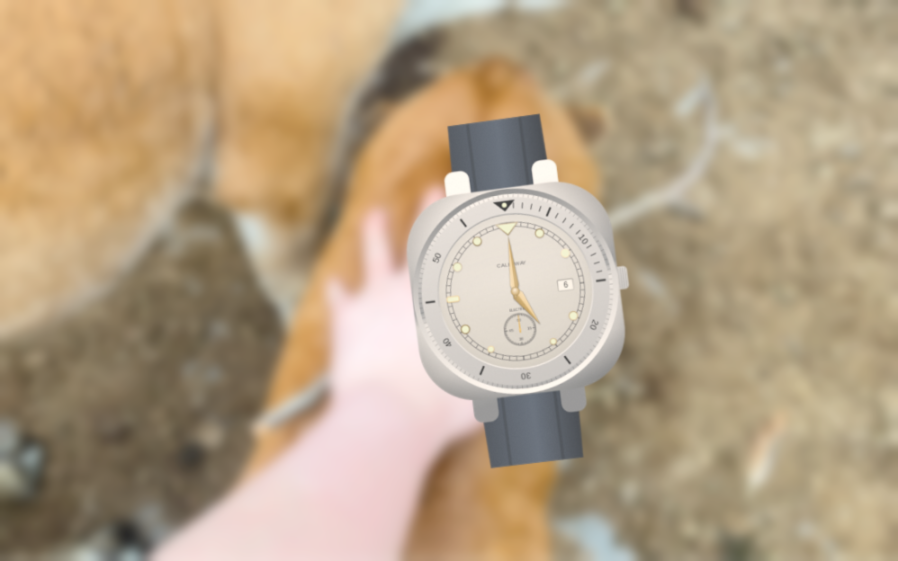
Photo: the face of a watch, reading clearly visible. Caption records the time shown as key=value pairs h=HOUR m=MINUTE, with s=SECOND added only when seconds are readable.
h=5 m=0
